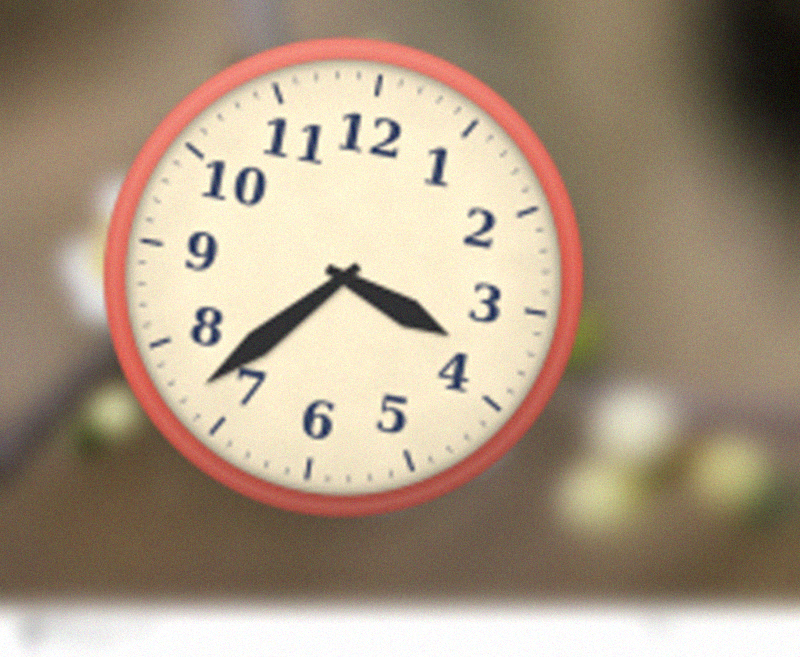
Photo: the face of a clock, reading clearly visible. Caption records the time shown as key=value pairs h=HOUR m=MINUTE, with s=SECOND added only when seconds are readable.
h=3 m=37
